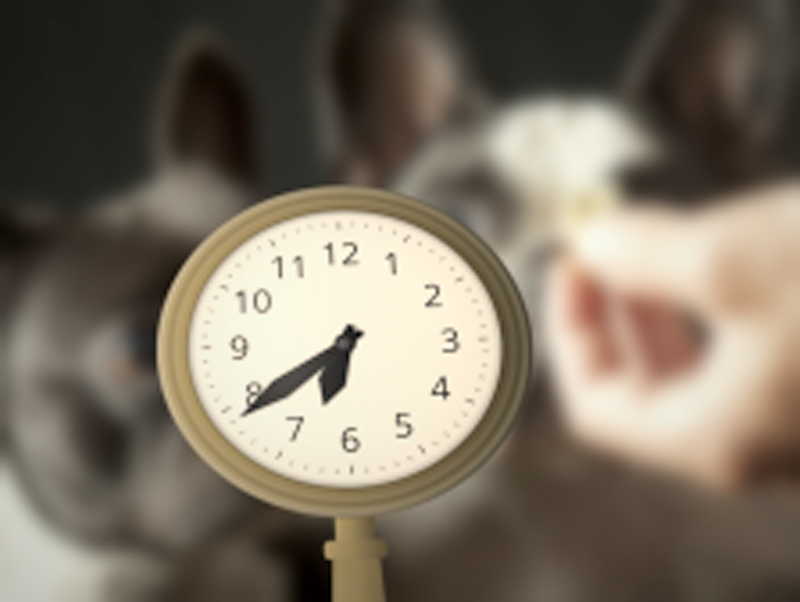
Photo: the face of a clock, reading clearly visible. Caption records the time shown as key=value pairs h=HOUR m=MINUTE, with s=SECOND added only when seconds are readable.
h=6 m=39
